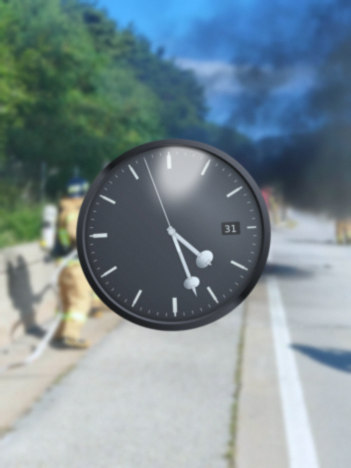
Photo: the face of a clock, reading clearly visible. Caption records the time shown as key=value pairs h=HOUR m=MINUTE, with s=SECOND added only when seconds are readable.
h=4 m=26 s=57
